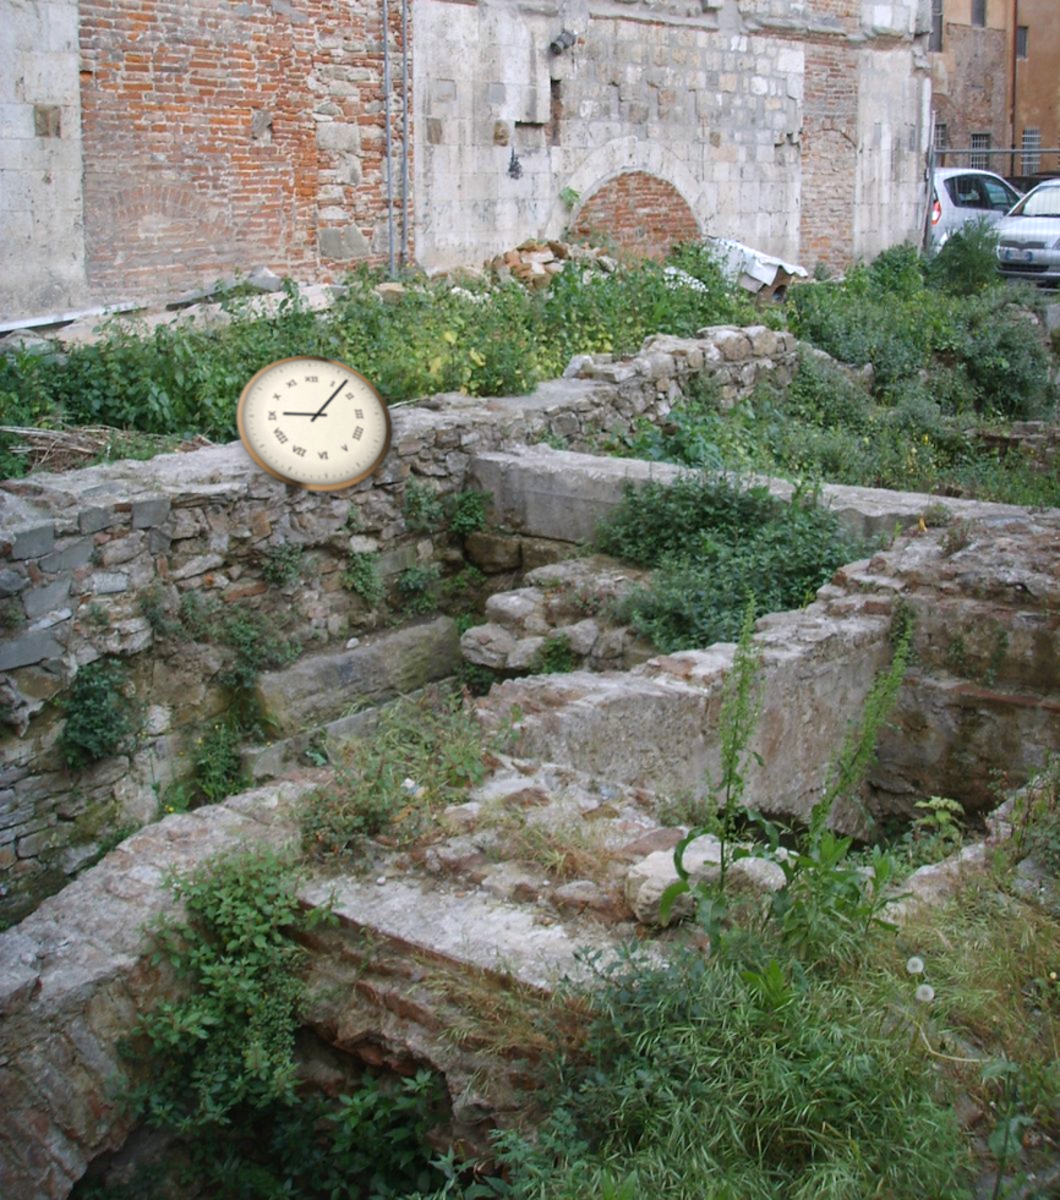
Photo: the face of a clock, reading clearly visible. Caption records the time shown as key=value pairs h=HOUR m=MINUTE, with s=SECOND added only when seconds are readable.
h=9 m=7
